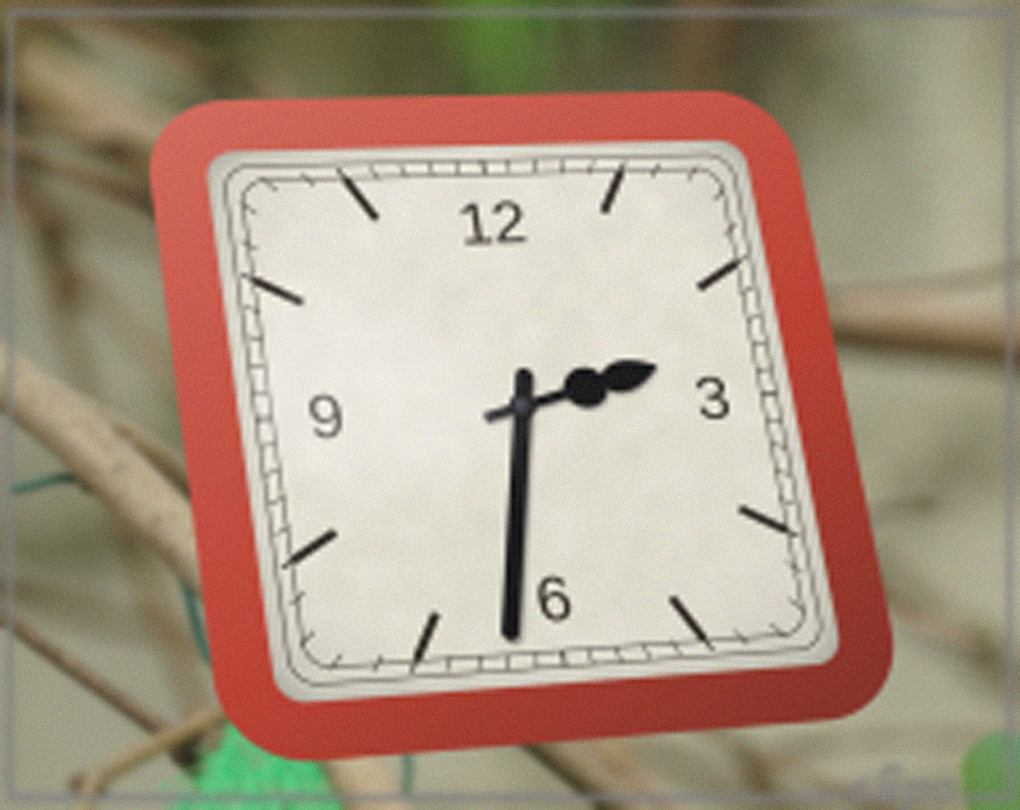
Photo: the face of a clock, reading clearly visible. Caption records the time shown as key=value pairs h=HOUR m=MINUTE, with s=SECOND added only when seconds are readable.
h=2 m=32
